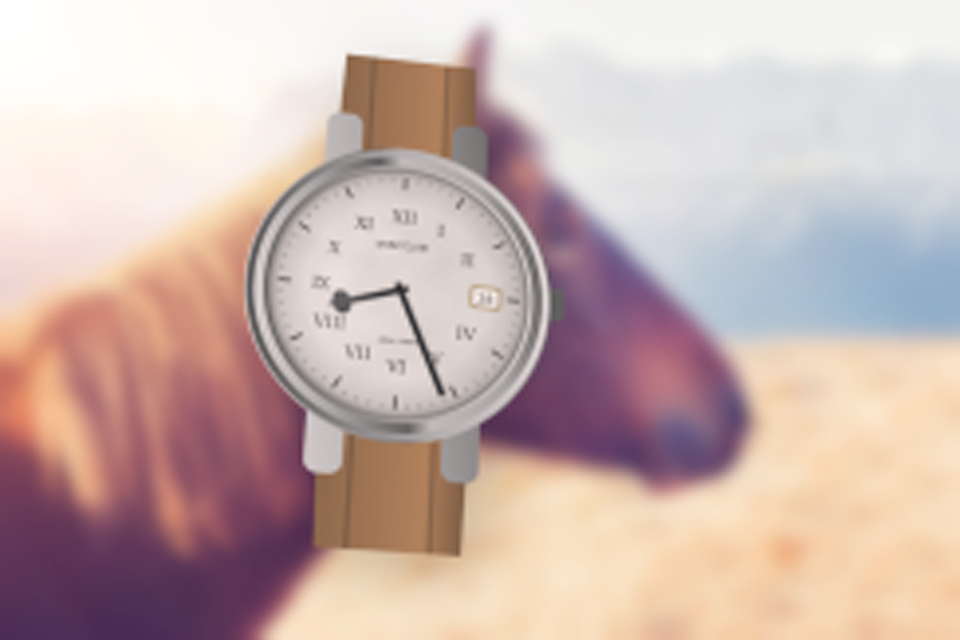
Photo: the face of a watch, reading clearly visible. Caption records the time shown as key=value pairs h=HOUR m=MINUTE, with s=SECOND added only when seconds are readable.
h=8 m=26
